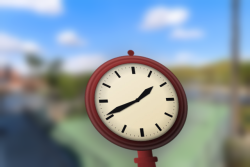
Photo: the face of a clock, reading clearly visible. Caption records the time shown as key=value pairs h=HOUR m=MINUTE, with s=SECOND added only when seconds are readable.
h=1 m=41
